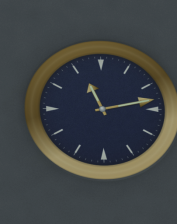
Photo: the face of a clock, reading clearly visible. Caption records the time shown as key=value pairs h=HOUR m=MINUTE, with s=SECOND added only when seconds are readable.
h=11 m=13
